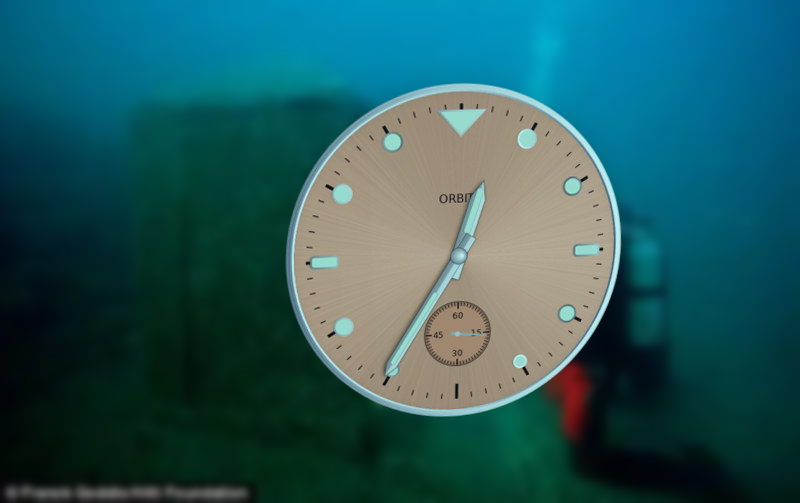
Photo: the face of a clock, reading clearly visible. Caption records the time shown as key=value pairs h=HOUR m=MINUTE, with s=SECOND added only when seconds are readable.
h=12 m=35 s=16
